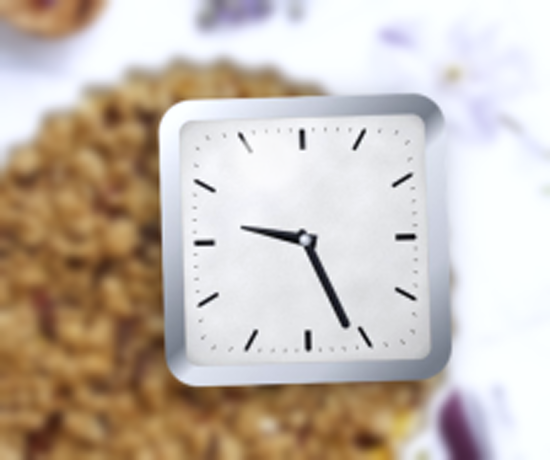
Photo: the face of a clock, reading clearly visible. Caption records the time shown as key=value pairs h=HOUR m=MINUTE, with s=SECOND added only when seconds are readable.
h=9 m=26
